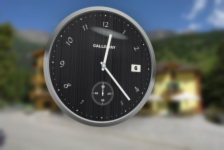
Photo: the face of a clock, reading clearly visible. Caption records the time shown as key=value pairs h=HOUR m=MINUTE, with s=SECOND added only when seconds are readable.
h=12 m=23
